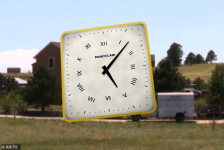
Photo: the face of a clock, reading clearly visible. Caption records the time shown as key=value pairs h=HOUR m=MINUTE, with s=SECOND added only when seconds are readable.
h=5 m=7
